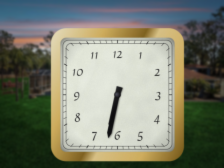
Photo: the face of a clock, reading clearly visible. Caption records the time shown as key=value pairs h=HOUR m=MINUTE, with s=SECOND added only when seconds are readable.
h=6 m=32
